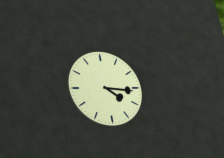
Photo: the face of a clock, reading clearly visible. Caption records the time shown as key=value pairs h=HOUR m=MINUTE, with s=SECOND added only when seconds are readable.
h=4 m=16
